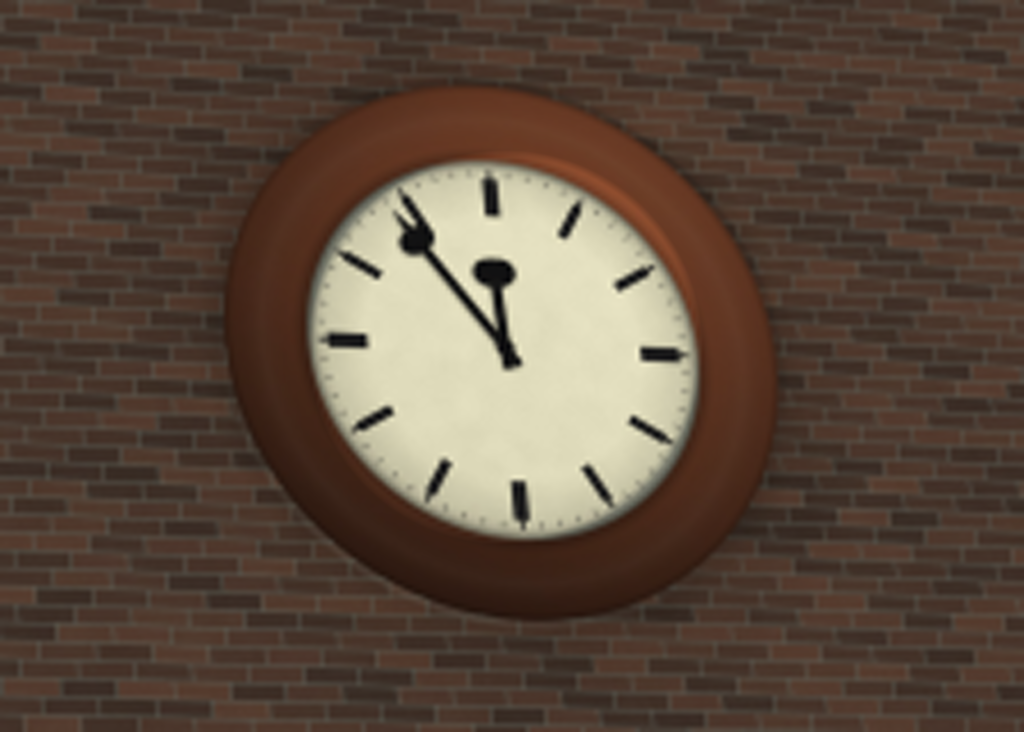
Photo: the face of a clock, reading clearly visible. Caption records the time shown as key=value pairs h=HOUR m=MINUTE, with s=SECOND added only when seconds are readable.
h=11 m=54
